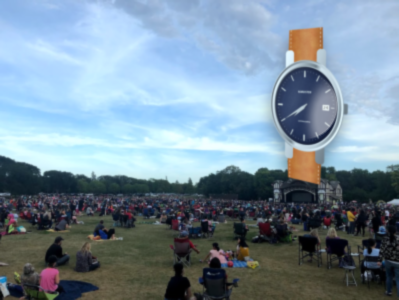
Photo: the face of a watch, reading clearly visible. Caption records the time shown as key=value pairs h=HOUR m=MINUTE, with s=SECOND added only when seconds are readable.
h=7 m=40
